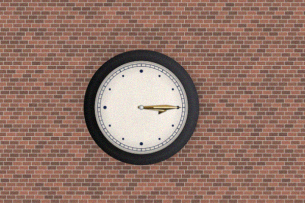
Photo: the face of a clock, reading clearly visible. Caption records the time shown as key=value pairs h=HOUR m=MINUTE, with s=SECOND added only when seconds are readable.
h=3 m=15
